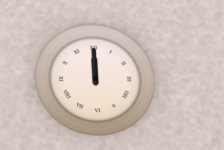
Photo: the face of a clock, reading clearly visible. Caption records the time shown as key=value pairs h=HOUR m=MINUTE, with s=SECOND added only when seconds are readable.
h=12 m=0
